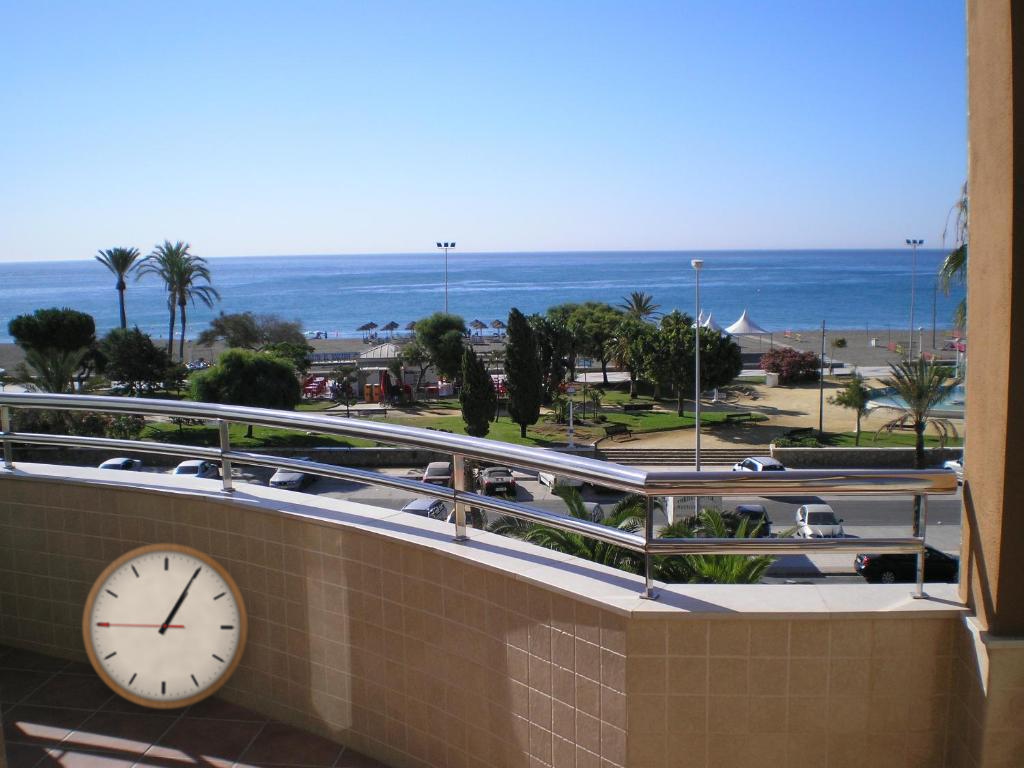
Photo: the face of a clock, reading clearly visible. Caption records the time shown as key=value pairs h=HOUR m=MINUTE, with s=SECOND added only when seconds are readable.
h=1 m=4 s=45
